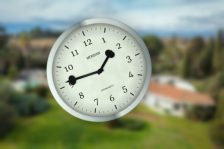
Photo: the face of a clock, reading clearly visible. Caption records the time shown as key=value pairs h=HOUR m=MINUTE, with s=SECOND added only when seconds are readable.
h=1 m=46
